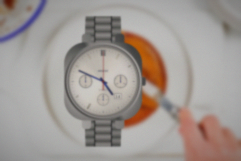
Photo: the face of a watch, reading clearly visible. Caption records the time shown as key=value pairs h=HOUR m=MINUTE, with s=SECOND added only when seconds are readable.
h=4 m=49
